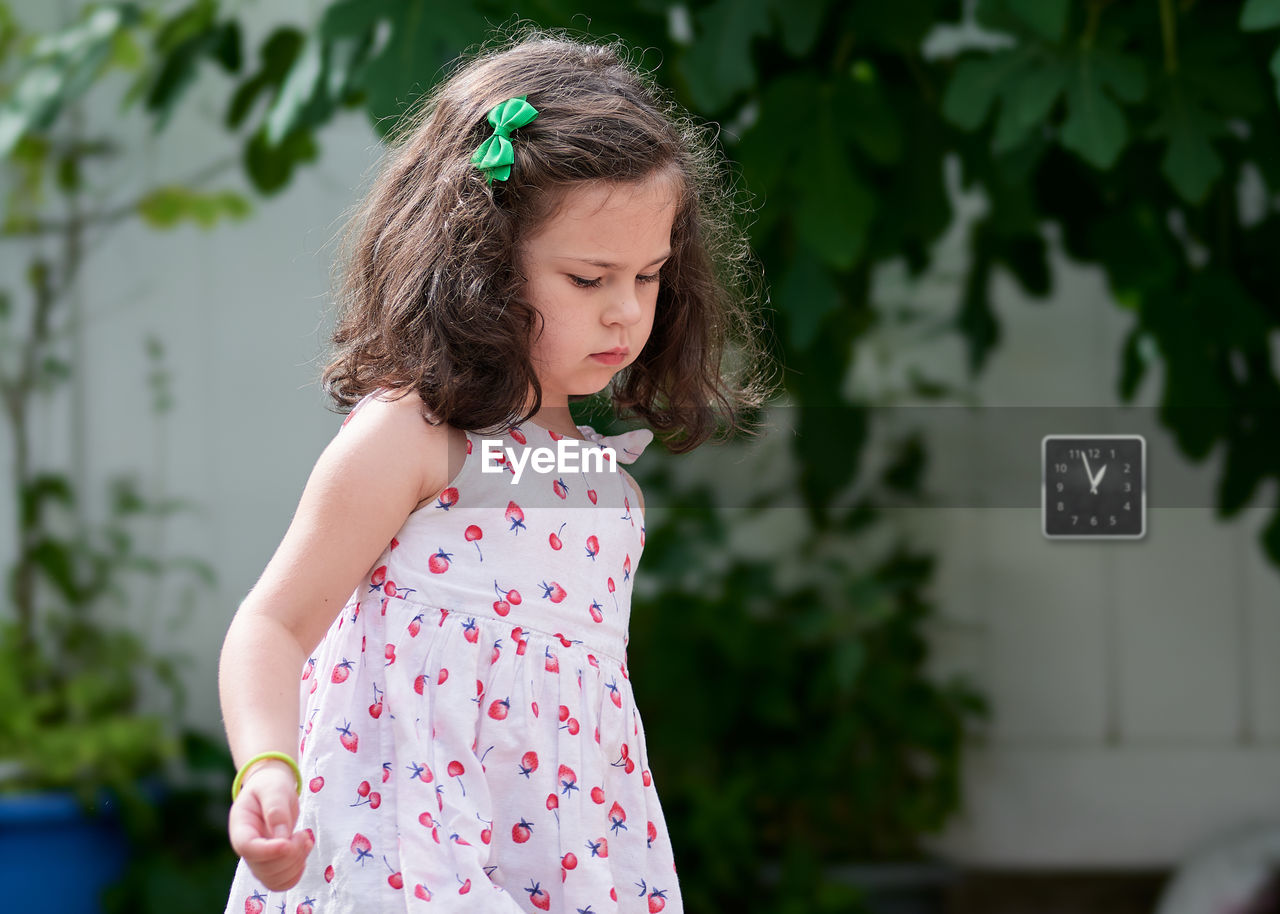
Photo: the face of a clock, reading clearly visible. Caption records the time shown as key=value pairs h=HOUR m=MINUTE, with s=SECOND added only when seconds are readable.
h=12 m=57
